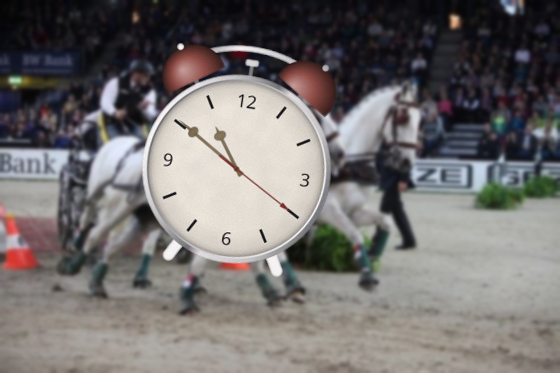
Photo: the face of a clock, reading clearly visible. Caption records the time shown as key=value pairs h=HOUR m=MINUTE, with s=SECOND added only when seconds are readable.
h=10 m=50 s=20
